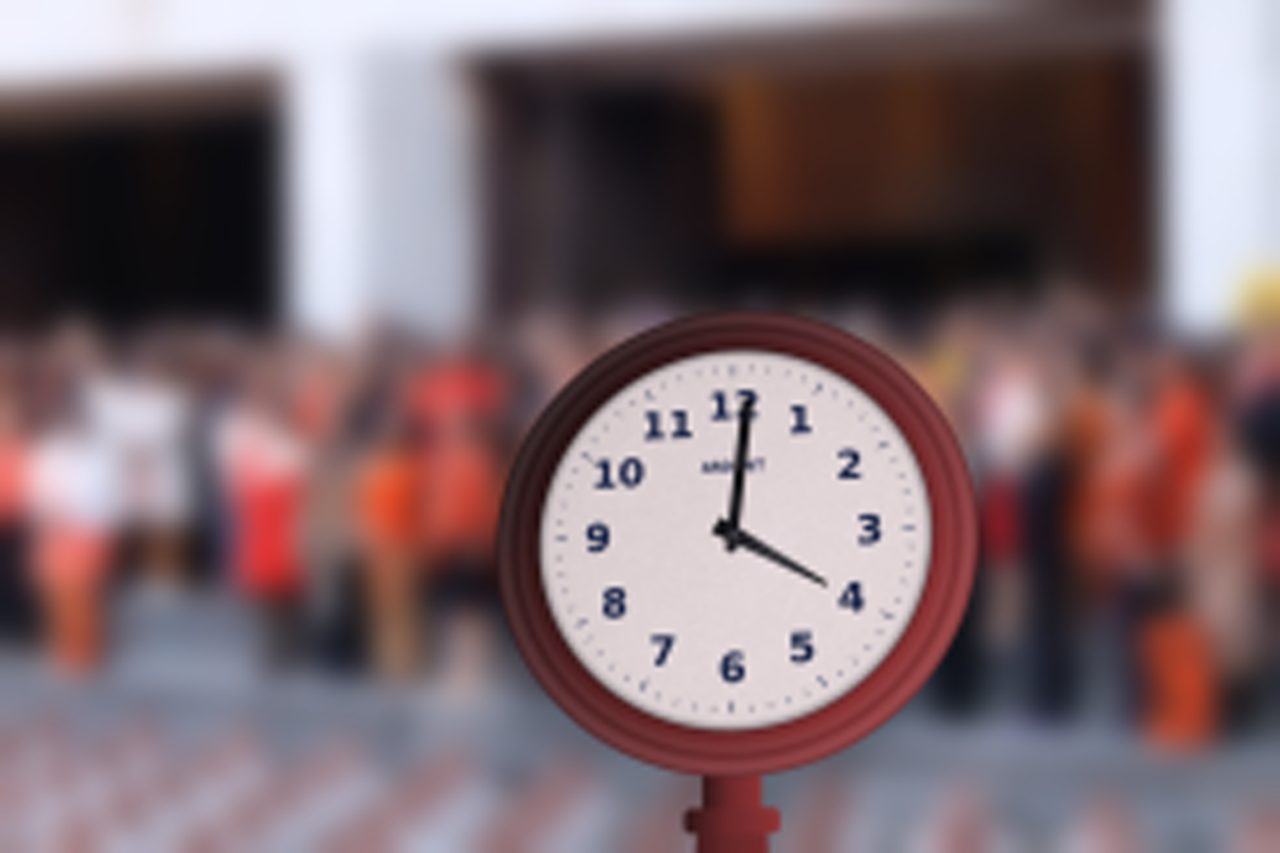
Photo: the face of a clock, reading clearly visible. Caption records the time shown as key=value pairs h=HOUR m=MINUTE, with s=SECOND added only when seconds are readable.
h=4 m=1
